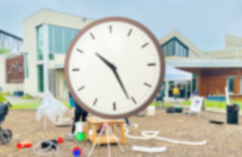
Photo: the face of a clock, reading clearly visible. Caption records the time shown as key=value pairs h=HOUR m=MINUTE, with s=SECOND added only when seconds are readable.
h=10 m=26
